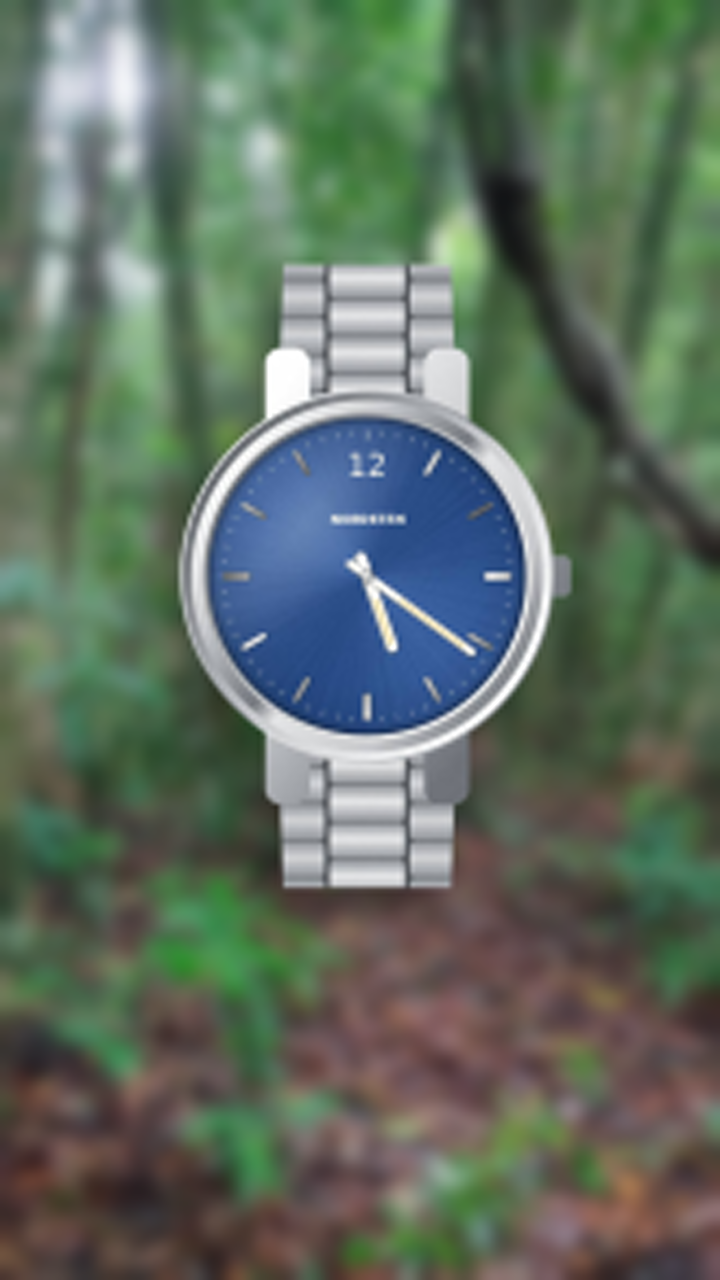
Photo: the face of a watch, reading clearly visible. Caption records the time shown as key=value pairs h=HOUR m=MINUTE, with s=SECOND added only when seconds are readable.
h=5 m=21
